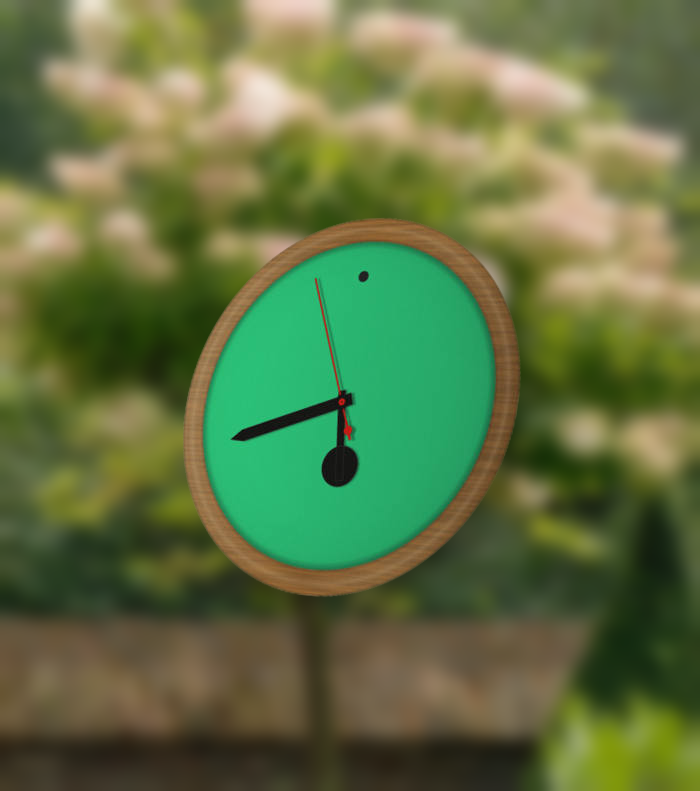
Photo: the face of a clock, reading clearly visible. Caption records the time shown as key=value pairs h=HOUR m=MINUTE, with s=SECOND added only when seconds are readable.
h=5 m=41 s=56
